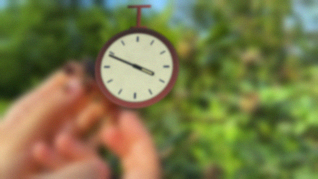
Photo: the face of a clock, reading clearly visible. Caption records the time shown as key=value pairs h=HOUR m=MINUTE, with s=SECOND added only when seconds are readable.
h=3 m=49
